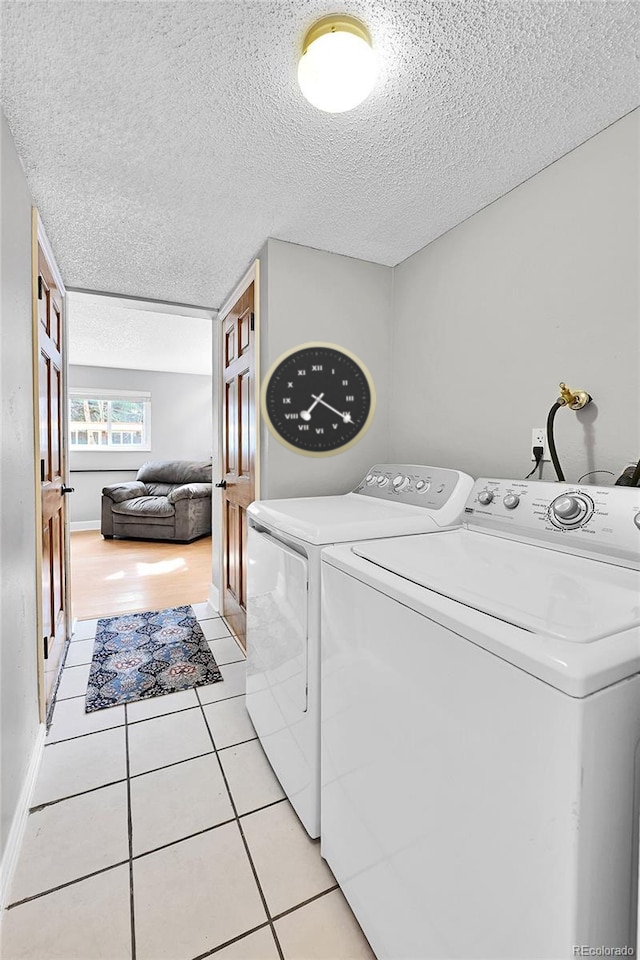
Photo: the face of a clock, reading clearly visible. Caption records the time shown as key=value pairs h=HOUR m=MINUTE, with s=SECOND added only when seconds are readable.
h=7 m=21
